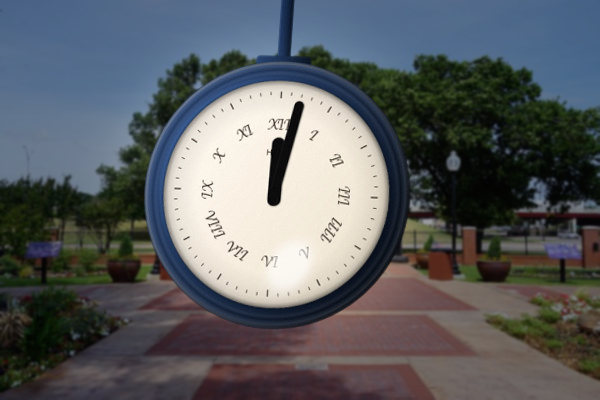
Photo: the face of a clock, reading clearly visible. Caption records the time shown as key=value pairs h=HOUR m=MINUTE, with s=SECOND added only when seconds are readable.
h=12 m=2
